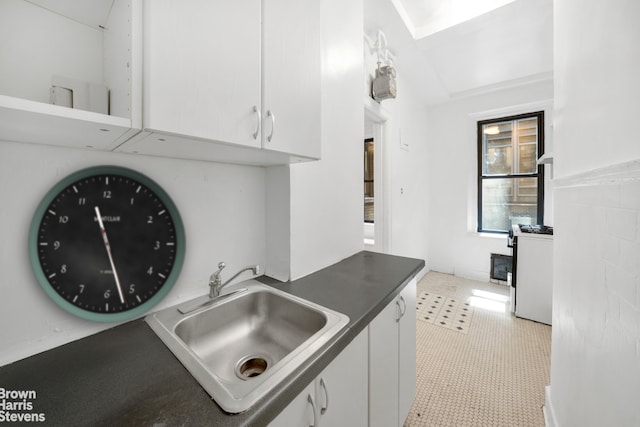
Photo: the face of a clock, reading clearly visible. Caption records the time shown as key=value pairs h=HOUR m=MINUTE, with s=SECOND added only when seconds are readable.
h=11 m=27 s=27
